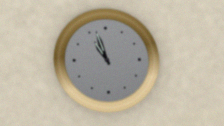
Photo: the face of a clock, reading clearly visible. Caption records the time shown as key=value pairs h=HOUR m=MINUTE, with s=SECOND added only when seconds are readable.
h=10 m=57
